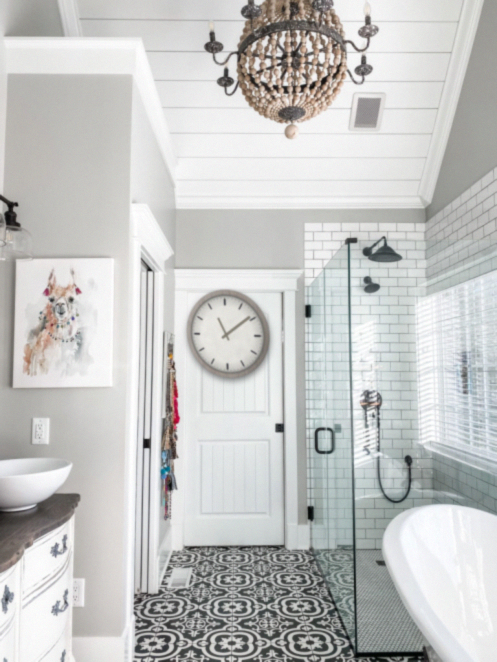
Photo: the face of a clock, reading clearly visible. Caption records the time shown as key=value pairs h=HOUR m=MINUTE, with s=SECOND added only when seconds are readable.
h=11 m=9
